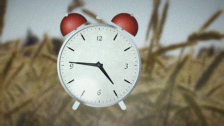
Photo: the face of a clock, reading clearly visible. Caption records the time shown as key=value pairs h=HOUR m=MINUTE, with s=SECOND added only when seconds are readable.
h=4 m=46
